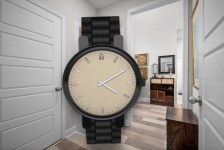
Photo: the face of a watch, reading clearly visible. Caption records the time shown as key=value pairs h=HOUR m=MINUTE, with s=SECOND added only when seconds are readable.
h=4 m=10
